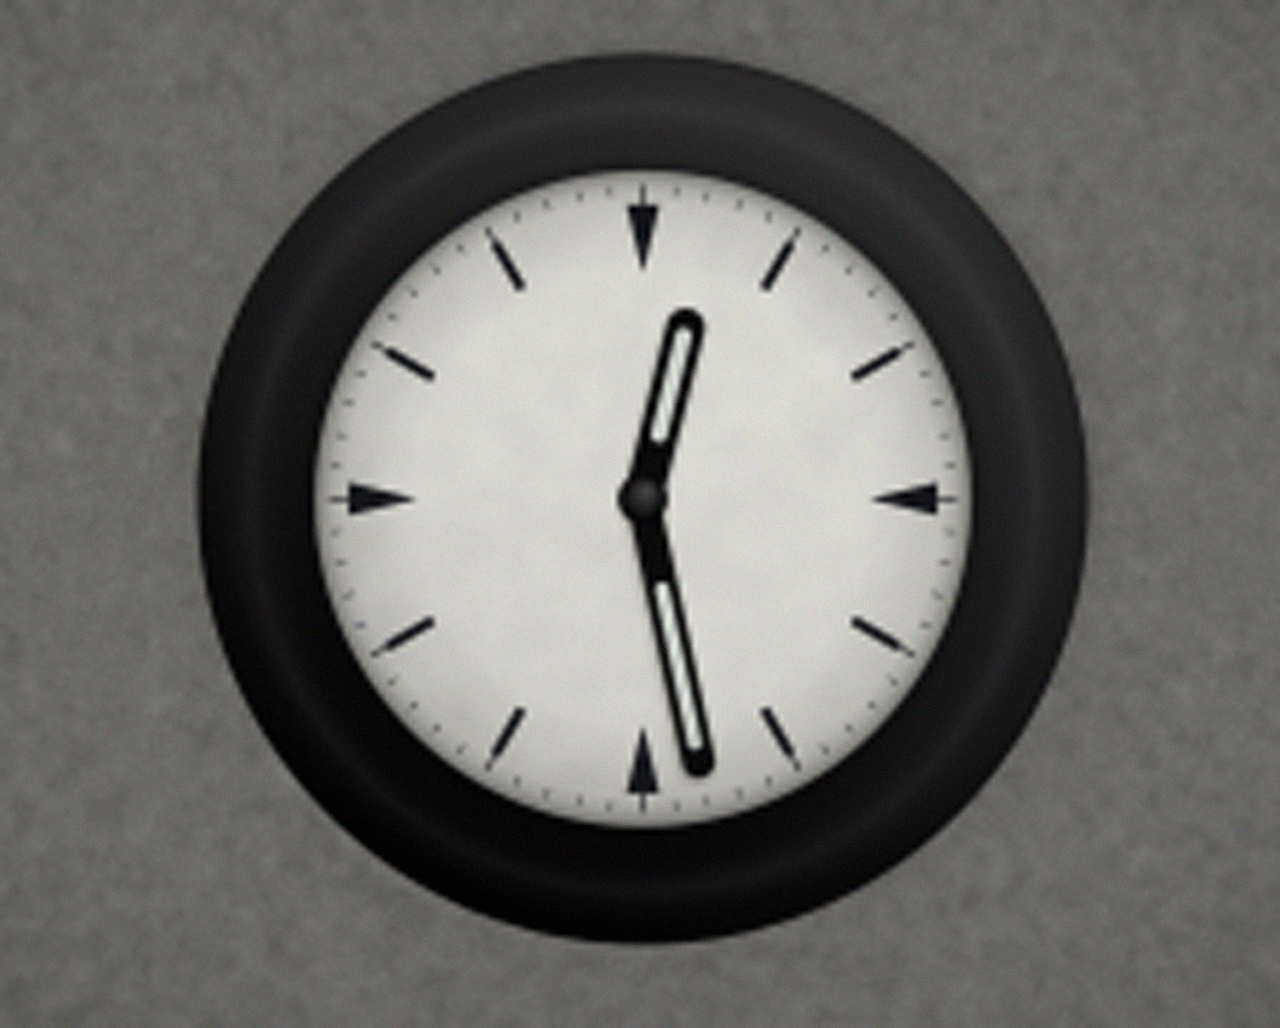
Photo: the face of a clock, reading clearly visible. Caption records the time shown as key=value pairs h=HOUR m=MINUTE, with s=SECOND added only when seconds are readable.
h=12 m=28
